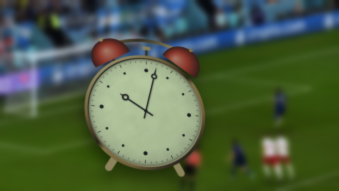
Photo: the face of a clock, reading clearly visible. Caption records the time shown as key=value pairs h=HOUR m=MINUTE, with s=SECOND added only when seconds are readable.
h=10 m=2
